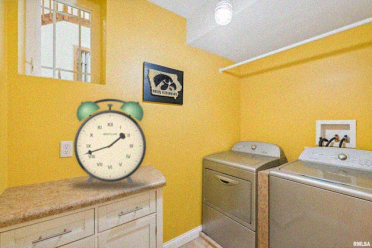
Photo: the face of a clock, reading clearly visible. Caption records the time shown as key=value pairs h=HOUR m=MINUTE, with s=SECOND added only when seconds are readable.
h=1 m=42
